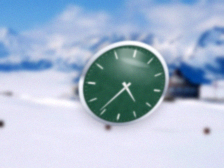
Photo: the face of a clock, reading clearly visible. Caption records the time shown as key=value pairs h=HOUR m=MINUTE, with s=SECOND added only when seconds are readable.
h=4 m=36
